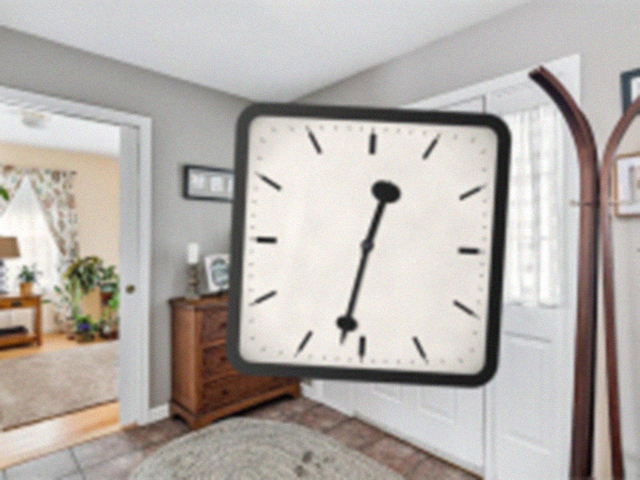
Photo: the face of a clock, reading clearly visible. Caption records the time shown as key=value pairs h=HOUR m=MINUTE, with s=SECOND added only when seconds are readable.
h=12 m=32
